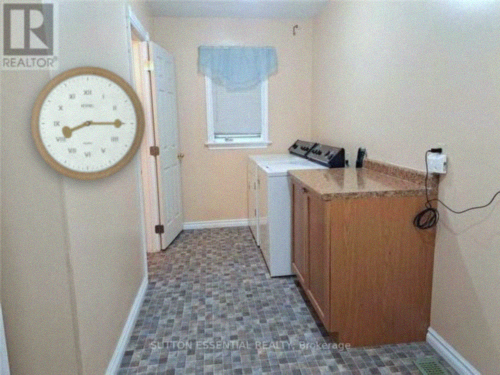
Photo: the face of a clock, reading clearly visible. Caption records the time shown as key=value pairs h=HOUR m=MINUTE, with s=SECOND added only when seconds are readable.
h=8 m=15
